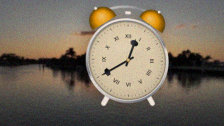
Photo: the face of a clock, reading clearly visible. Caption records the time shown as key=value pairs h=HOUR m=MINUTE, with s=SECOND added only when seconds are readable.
h=12 m=40
